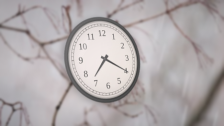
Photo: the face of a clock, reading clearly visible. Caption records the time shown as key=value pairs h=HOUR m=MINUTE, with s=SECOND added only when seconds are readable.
h=7 m=20
